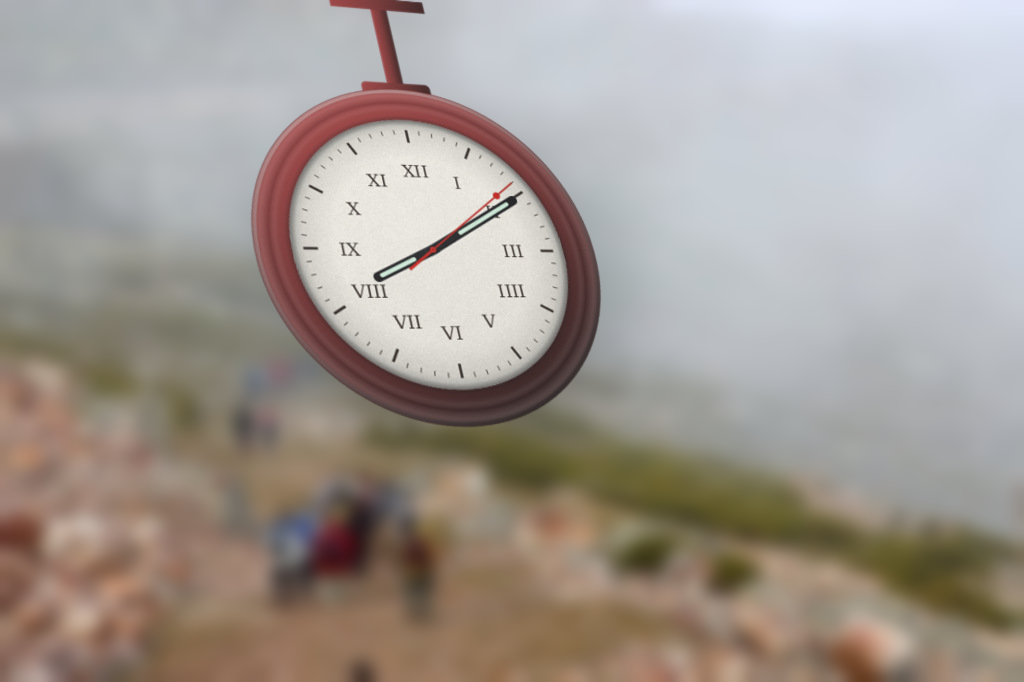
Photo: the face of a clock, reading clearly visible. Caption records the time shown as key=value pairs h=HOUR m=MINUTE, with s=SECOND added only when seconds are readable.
h=8 m=10 s=9
